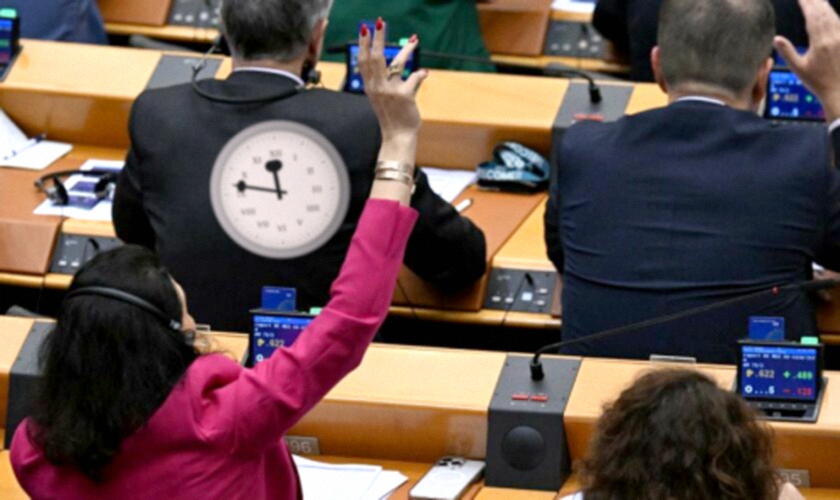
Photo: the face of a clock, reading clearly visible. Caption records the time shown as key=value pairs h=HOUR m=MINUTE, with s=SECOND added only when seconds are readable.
h=11 m=47
